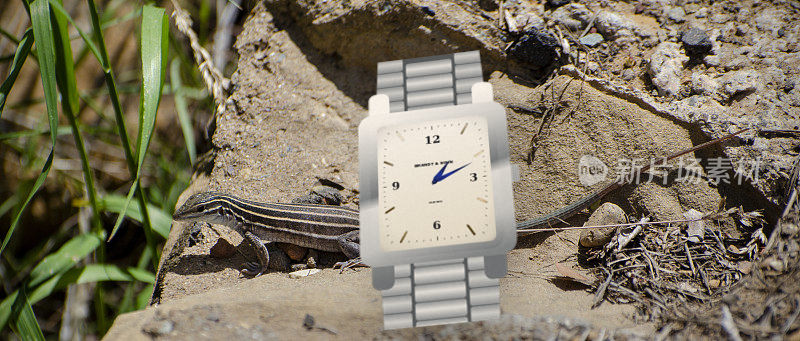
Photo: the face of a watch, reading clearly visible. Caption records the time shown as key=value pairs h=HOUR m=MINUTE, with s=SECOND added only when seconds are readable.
h=1 m=11
